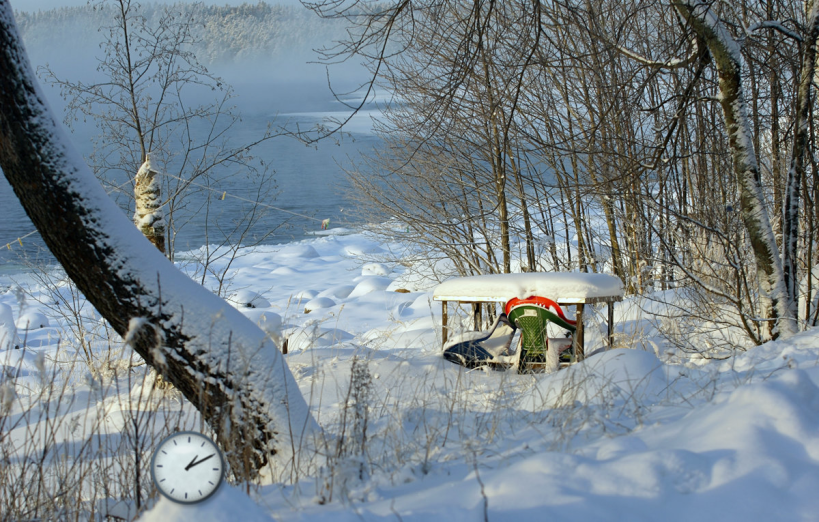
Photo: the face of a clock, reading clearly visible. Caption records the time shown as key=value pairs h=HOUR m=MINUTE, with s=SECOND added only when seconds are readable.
h=1 m=10
